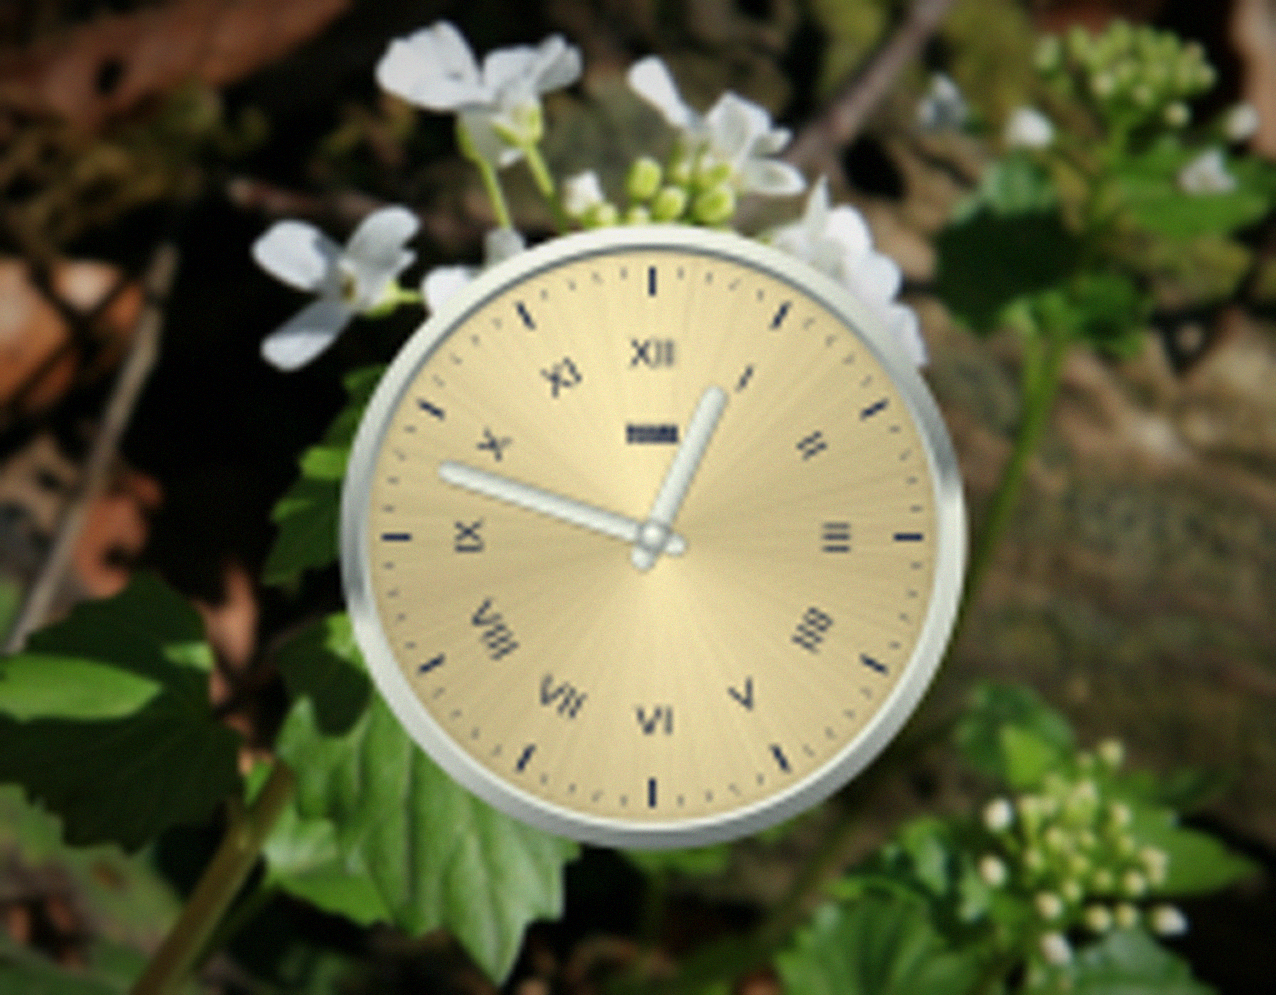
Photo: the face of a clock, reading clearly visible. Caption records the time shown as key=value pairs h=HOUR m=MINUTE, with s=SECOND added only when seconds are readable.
h=12 m=48
